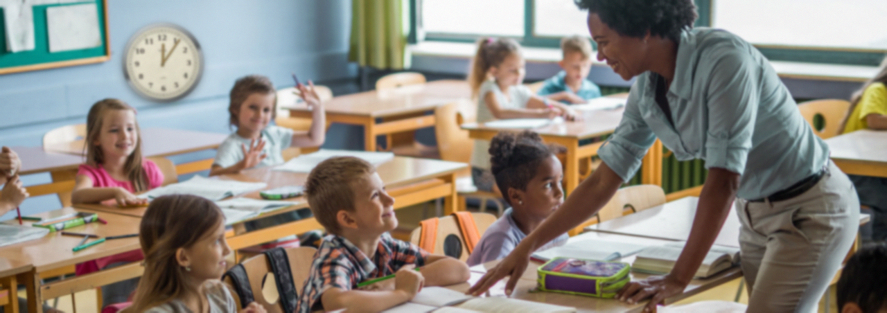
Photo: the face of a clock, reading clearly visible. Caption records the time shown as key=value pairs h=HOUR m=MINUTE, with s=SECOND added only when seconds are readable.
h=12 m=6
